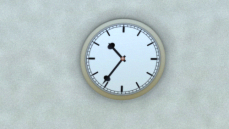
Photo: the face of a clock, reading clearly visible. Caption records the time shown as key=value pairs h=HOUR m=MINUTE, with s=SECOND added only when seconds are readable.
h=10 m=36
